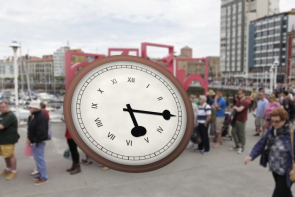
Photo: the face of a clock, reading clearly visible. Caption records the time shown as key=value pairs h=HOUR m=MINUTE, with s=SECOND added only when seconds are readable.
h=5 m=15
